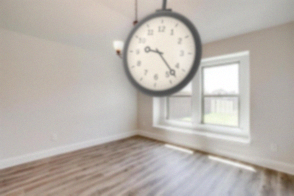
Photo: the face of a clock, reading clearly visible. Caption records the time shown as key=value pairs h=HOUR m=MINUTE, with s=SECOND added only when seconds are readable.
h=9 m=23
